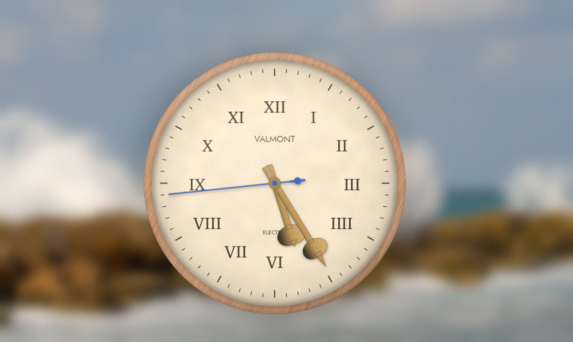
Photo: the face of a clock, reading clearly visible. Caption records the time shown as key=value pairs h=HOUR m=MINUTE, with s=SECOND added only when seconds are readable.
h=5 m=24 s=44
